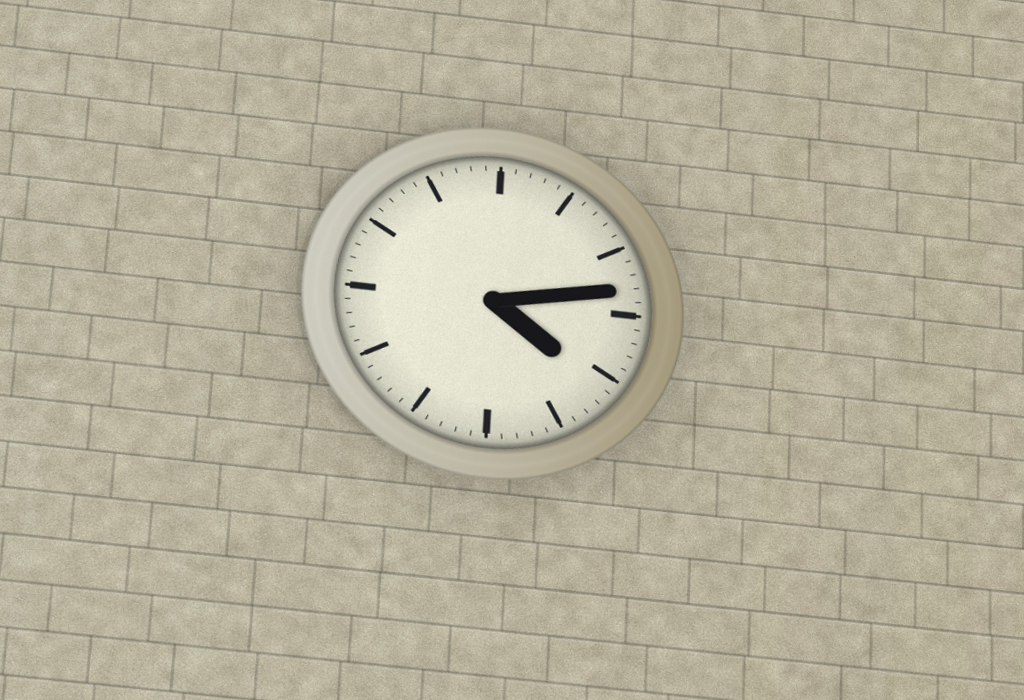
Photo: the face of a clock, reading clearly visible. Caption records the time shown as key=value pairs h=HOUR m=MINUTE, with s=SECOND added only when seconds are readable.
h=4 m=13
